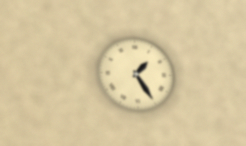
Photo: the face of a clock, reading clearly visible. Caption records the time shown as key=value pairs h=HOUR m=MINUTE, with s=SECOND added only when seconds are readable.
h=1 m=25
